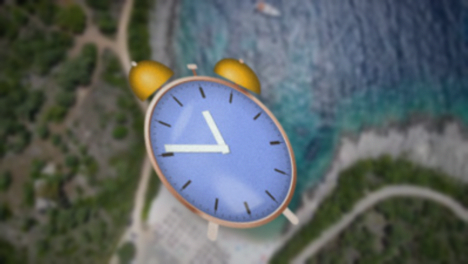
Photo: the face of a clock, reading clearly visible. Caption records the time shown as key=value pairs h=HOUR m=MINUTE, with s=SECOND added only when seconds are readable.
h=11 m=46
